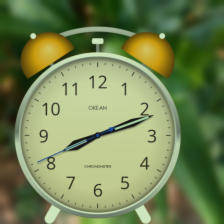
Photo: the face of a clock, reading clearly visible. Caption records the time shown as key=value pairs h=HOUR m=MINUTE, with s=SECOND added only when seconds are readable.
h=8 m=11 s=41
